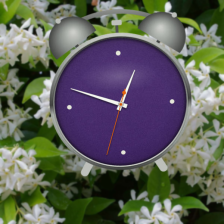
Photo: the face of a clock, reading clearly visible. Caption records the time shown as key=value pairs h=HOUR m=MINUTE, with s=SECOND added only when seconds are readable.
h=12 m=48 s=33
